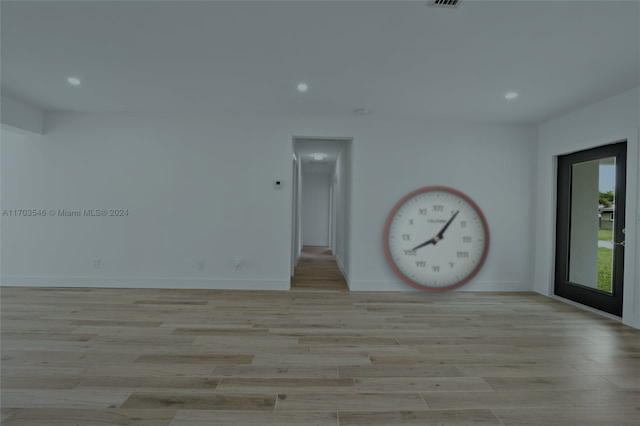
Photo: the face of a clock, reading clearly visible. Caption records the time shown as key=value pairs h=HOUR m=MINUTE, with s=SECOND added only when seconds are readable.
h=8 m=6
